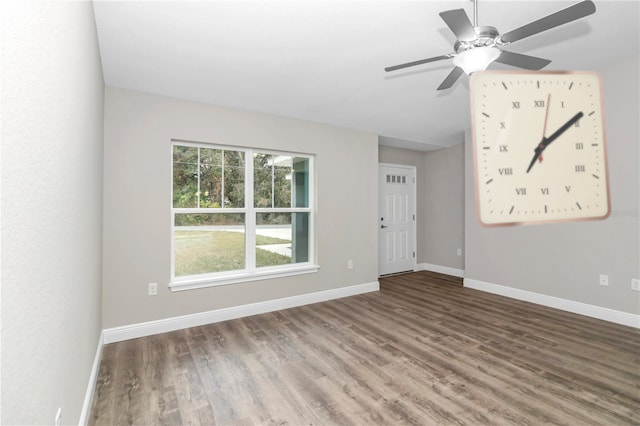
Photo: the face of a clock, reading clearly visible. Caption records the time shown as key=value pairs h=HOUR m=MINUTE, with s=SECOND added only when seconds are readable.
h=7 m=9 s=2
